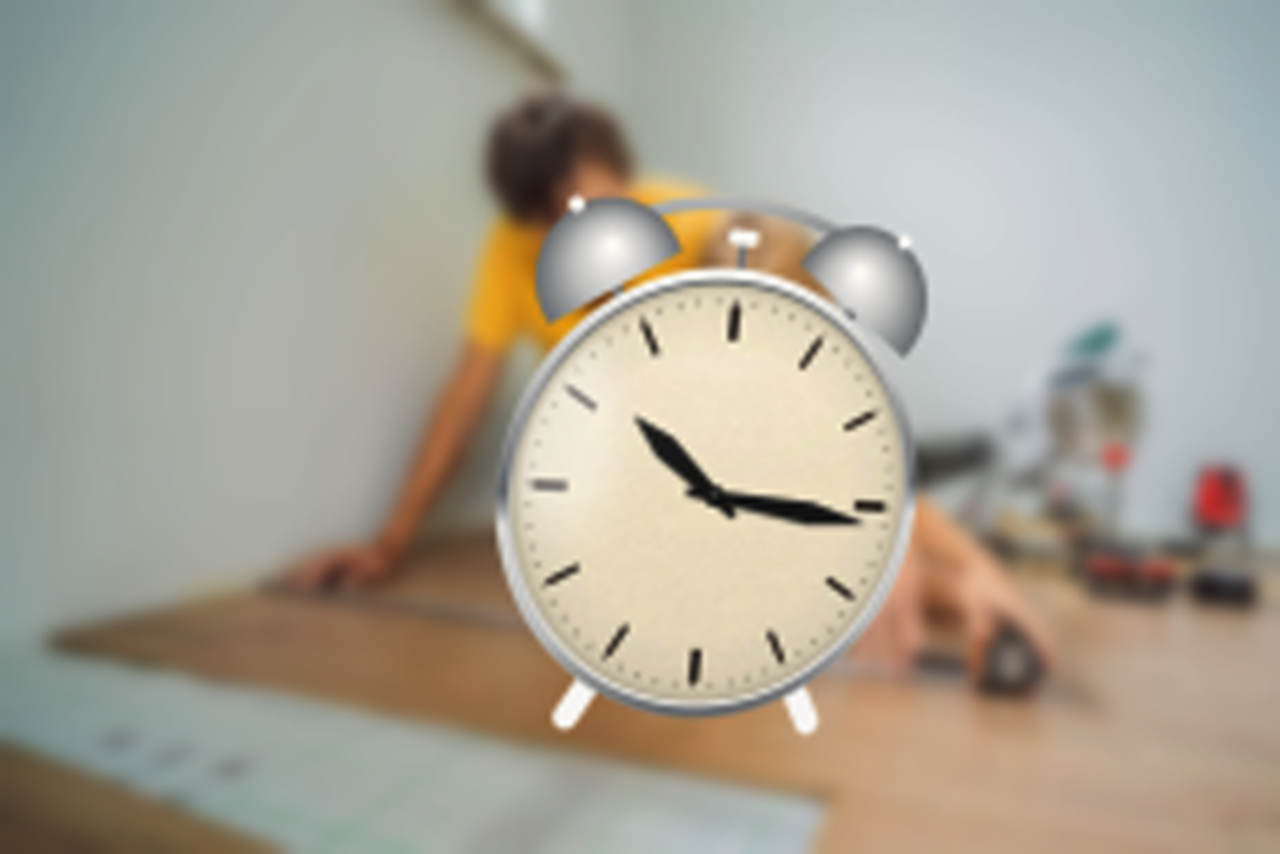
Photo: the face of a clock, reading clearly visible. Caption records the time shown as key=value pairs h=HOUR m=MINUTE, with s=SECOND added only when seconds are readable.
h=10 m=16
